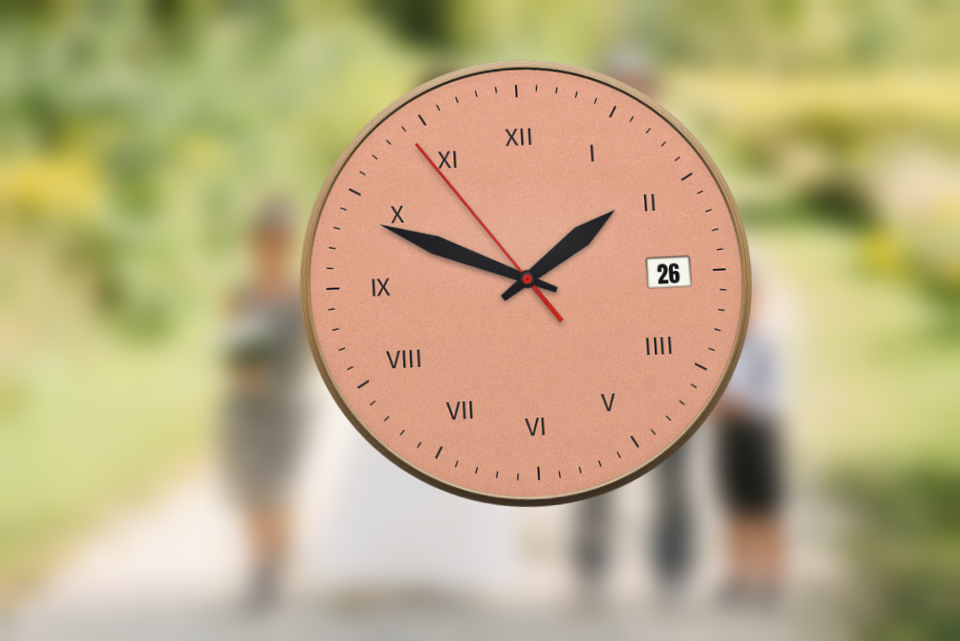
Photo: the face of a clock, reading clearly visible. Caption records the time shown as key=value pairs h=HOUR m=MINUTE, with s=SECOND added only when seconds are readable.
h=1 m=48 s=54
